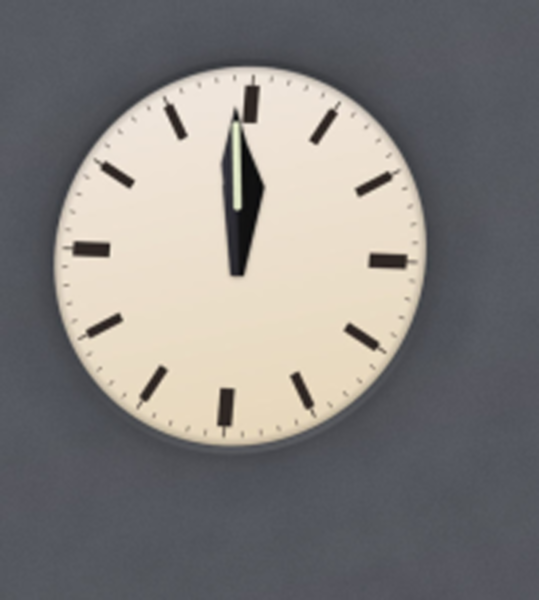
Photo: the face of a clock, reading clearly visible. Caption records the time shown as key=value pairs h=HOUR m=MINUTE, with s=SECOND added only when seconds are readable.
h=11 m=59
